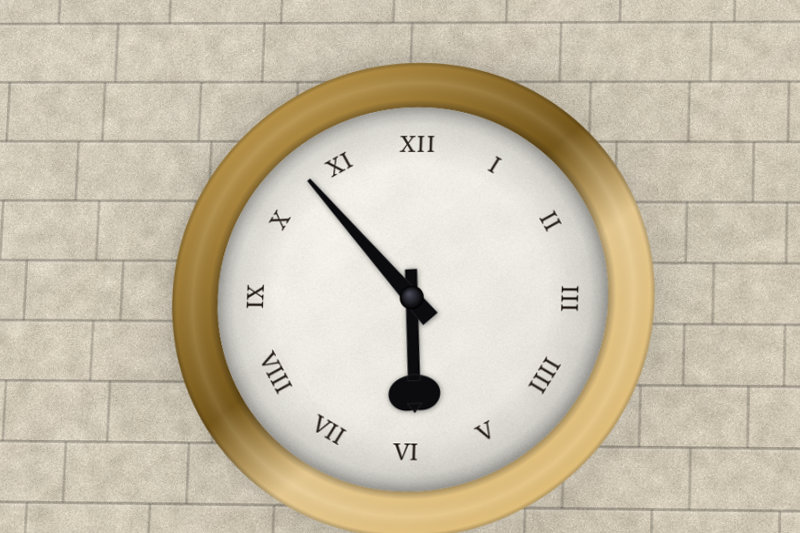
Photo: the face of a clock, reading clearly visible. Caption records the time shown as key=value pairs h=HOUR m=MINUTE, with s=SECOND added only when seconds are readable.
h=5 m=53
